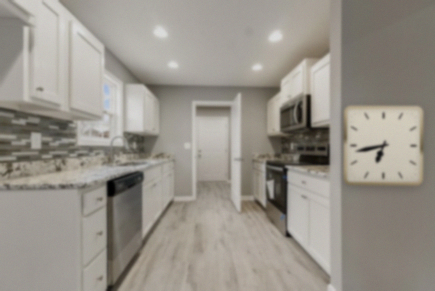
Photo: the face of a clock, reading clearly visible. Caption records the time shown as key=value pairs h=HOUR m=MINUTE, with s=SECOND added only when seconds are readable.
h=6 m=43
